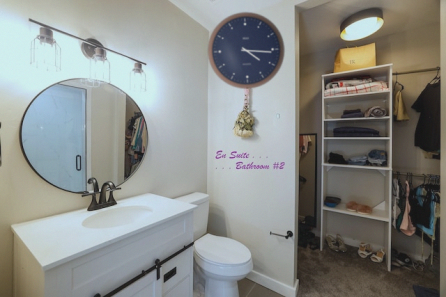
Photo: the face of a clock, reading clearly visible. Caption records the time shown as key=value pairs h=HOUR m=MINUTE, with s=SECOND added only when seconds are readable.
h=4 m=16
